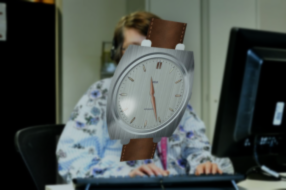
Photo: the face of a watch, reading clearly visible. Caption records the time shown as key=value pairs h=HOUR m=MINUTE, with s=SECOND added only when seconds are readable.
h=11 m=26
